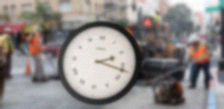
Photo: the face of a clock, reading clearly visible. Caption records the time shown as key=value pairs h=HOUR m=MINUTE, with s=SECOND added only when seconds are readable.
h=2 m=17
